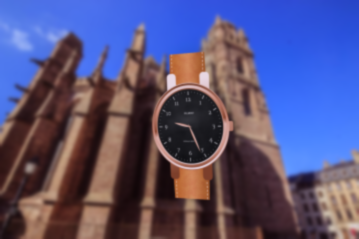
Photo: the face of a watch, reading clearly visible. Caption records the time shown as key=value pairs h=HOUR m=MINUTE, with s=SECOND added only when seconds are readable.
h=9 m=26
